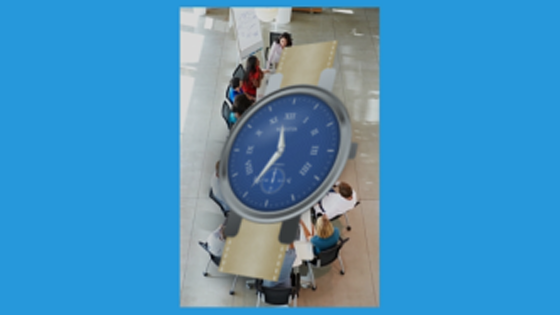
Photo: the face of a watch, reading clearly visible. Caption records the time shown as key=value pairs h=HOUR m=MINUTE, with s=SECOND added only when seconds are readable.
h=11 m=35
